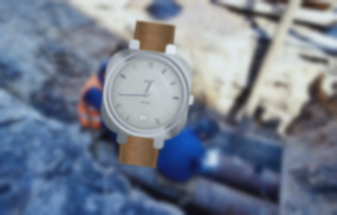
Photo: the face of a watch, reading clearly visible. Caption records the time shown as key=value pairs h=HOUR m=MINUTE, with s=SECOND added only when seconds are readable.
h=12 m=44
